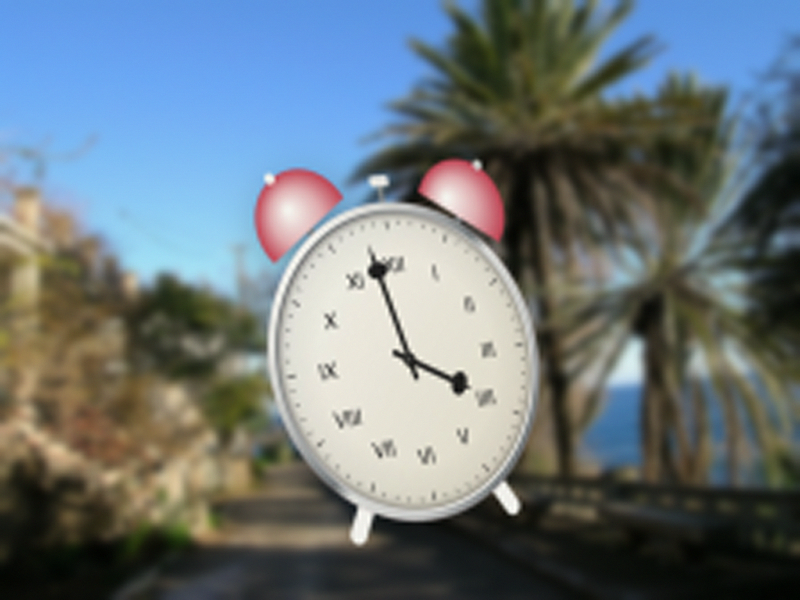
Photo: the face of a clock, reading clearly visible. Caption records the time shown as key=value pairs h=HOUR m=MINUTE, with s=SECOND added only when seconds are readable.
h=3 m=58
